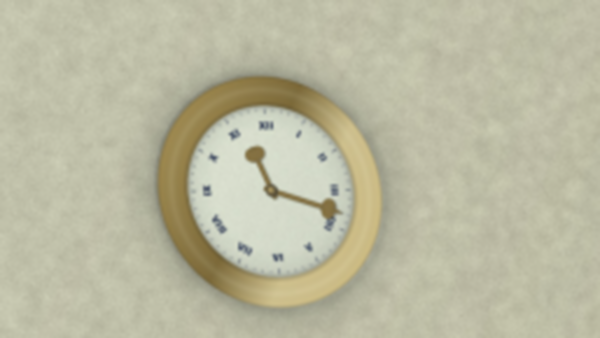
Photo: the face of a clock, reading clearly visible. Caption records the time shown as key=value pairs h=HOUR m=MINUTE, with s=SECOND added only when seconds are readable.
h=11 m=18
